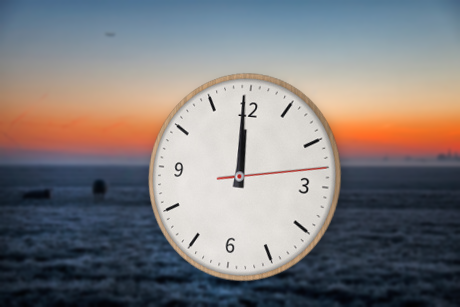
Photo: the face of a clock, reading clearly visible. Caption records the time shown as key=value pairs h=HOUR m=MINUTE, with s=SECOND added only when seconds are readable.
h=11 m=59 s=13
